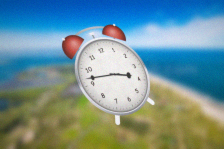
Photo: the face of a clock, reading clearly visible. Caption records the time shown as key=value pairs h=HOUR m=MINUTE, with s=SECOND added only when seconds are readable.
h=3 m=47
